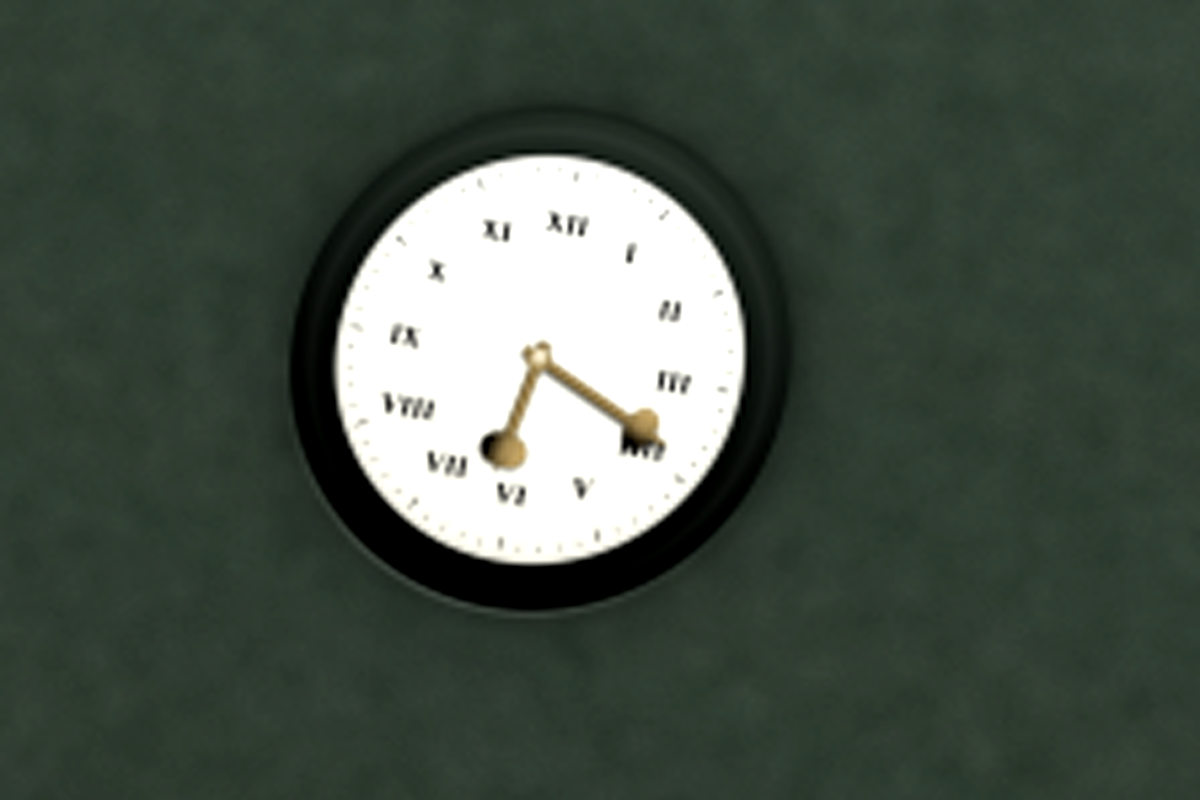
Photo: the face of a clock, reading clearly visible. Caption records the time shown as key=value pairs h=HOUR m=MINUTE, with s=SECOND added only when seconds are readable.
h=6 m=19
